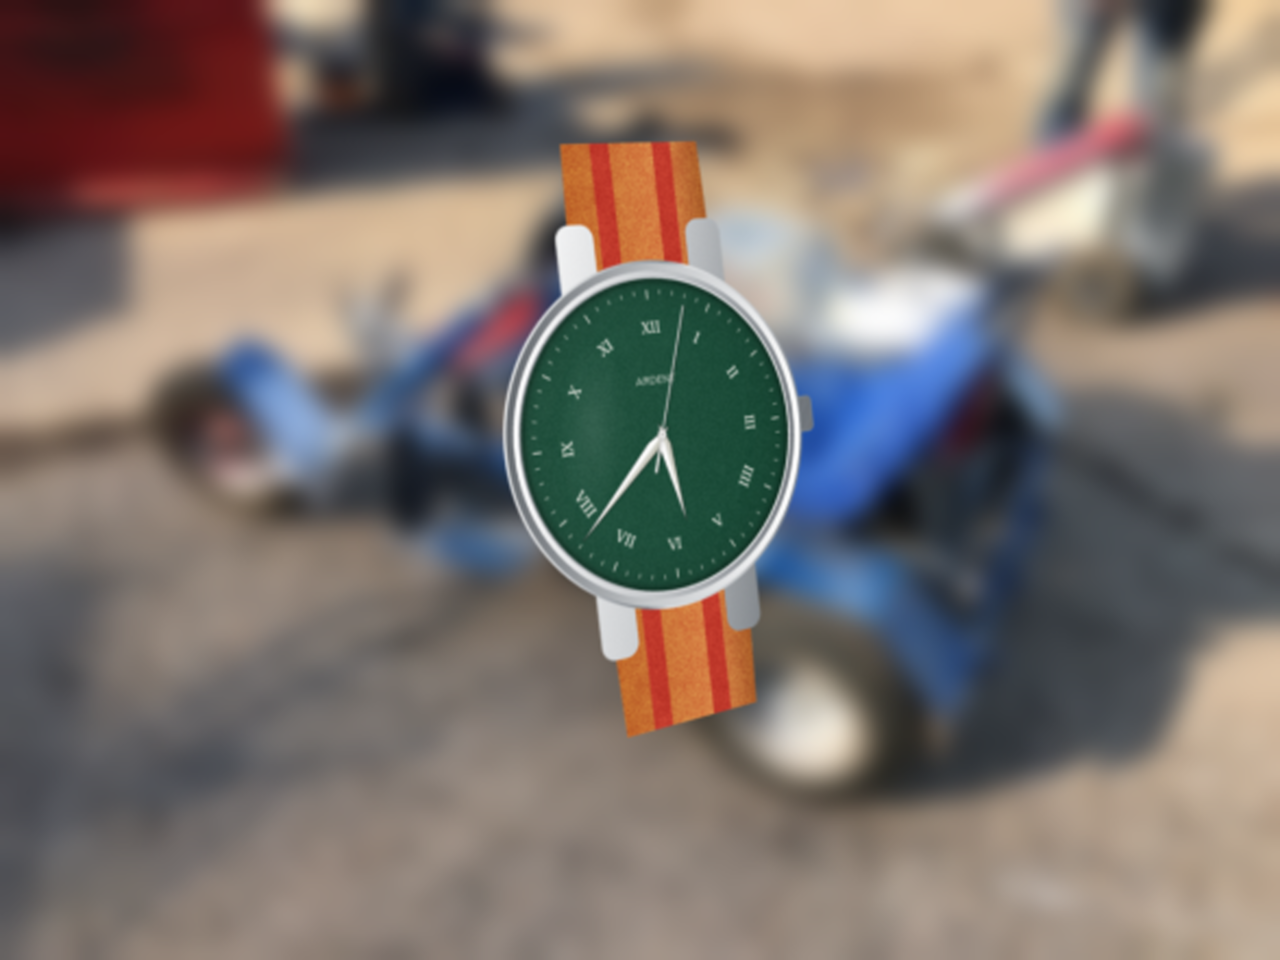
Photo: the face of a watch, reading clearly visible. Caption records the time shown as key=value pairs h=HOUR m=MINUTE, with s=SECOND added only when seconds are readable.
h=5 m=38 s=3
